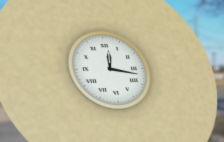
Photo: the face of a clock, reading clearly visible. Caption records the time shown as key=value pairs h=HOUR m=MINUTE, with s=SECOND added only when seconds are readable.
h=12 m=17
